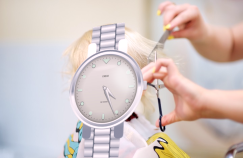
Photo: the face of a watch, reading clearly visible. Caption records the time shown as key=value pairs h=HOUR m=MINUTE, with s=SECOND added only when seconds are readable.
h=4 m=26
